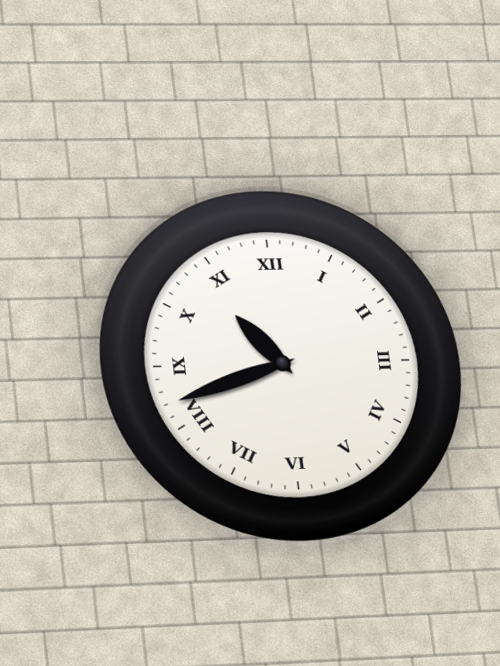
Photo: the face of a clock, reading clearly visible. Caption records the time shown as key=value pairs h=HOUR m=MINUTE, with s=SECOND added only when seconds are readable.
h=10 m=42
